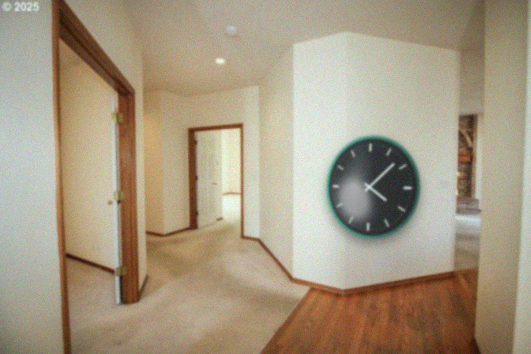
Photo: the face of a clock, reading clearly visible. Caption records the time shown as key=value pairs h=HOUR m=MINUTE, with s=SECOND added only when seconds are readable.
h=4 m=8
